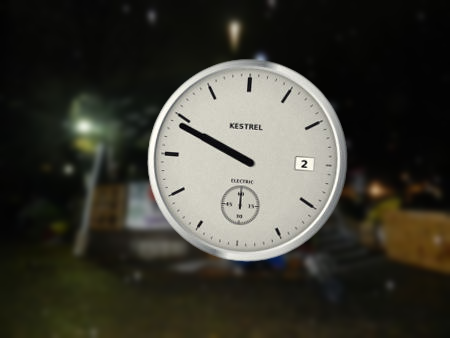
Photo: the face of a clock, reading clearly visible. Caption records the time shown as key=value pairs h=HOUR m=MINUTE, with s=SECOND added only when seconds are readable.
h=9 m=49
